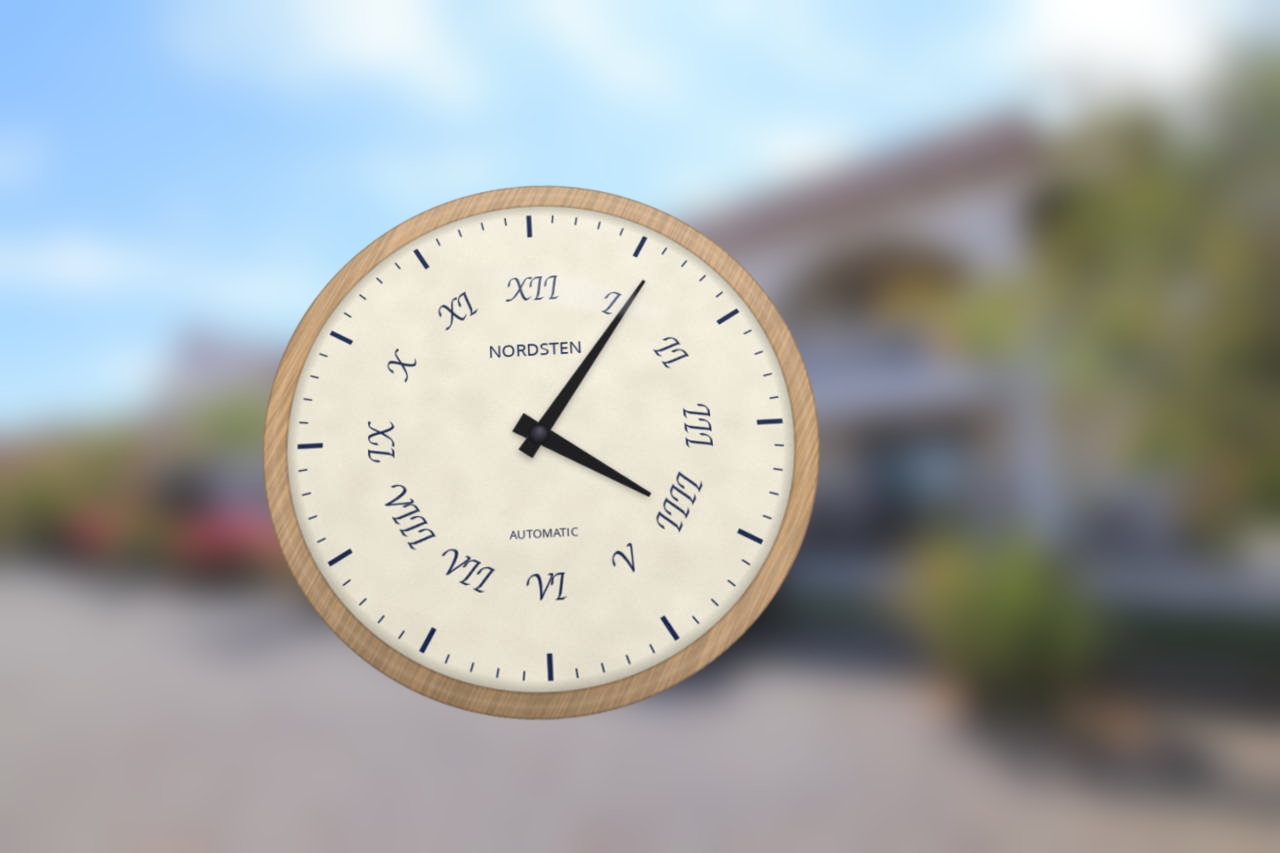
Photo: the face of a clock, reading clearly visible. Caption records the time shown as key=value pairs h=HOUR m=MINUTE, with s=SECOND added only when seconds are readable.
h=4 m=6
